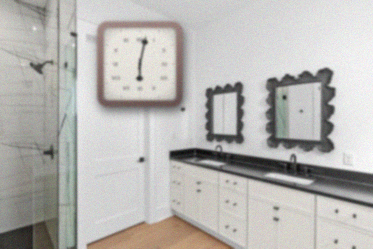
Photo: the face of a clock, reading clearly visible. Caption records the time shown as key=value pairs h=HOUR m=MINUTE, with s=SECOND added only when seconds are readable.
h=6 m=2
